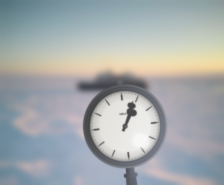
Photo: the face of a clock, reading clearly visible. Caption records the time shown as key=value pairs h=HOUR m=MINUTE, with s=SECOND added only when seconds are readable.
h=1 m=4
